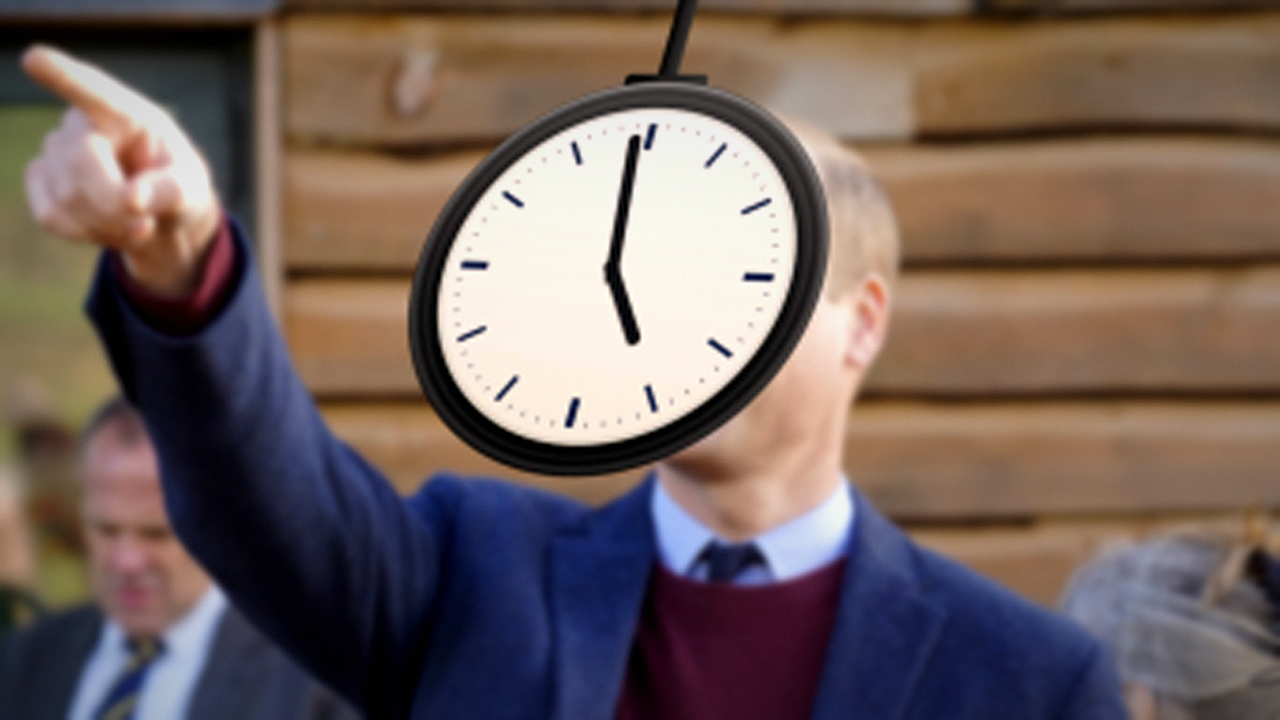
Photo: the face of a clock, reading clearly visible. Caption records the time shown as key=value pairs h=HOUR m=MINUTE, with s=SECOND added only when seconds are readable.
h=4 m=59
